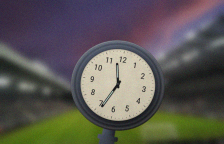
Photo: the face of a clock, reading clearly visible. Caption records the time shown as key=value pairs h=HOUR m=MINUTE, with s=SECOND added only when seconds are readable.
h=11 m=34
